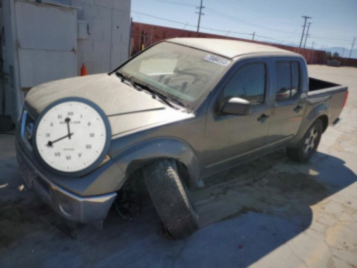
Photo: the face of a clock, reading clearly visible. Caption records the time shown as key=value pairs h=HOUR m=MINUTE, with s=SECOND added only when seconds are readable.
h=11 m=41
